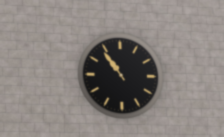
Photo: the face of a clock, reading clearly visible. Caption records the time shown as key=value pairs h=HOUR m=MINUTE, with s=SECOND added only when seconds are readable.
h=10 m=54
